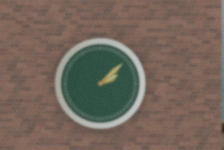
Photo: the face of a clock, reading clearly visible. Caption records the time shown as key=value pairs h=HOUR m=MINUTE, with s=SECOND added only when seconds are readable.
h=2 m=8
